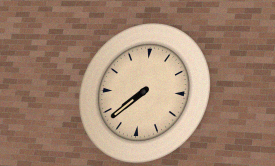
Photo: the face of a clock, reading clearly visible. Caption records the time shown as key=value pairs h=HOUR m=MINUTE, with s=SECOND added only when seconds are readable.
h=7 m=38
